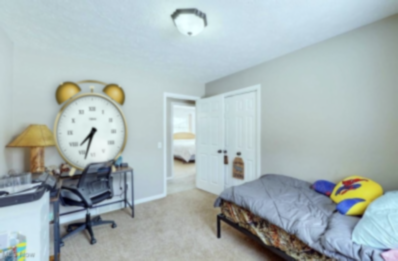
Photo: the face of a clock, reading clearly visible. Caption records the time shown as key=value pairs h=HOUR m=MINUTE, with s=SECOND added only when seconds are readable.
h=7 m=33
